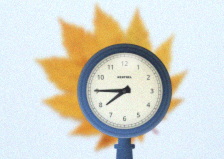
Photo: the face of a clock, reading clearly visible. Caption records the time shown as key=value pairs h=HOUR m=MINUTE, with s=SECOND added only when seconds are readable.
h=7 m=45
